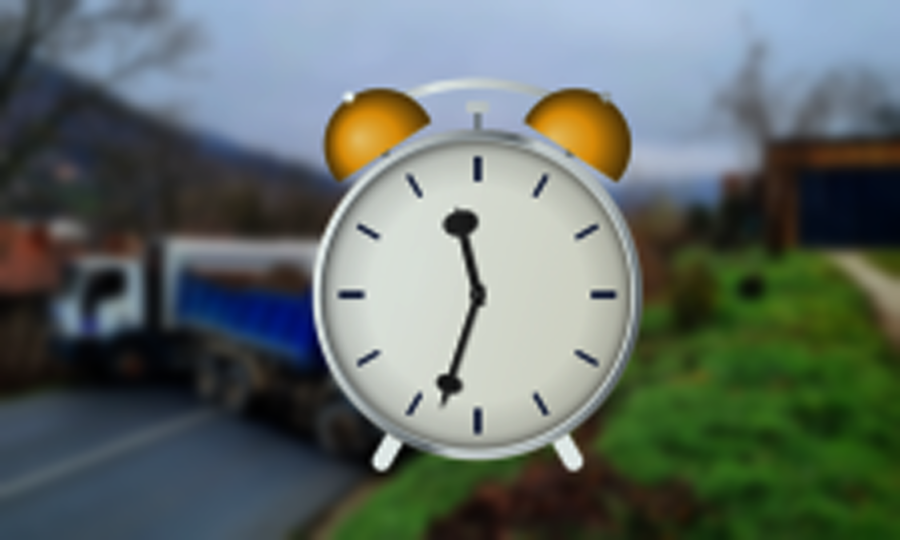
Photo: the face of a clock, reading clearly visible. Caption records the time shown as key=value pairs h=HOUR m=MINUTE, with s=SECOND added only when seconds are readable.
h=11 m=33
